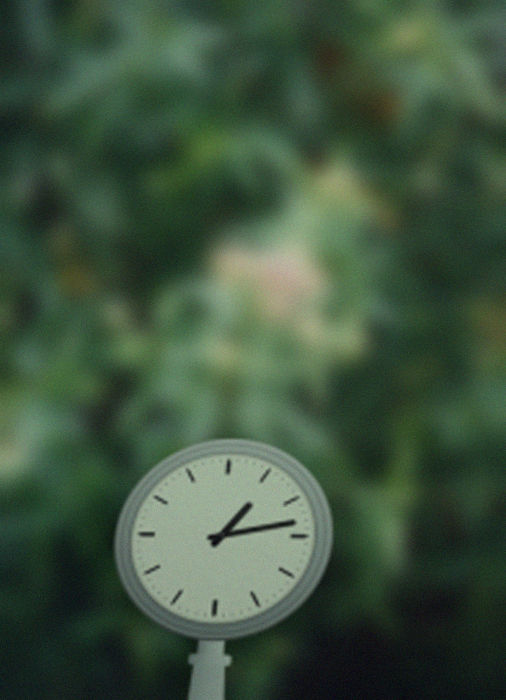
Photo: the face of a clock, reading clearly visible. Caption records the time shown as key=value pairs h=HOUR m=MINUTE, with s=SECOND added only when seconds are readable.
h=1 m=13
